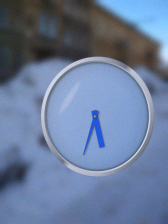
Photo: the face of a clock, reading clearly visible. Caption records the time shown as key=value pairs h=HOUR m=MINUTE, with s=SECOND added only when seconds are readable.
h=5 m=33
